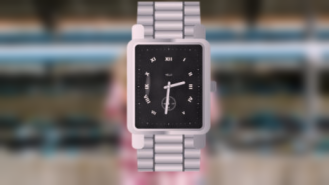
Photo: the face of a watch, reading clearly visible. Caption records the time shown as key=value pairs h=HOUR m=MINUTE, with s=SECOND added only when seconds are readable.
h=2 m=31
